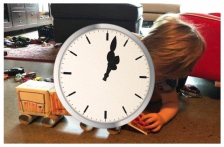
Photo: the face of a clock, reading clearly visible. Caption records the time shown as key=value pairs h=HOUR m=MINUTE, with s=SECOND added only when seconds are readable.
h=1 m=2
